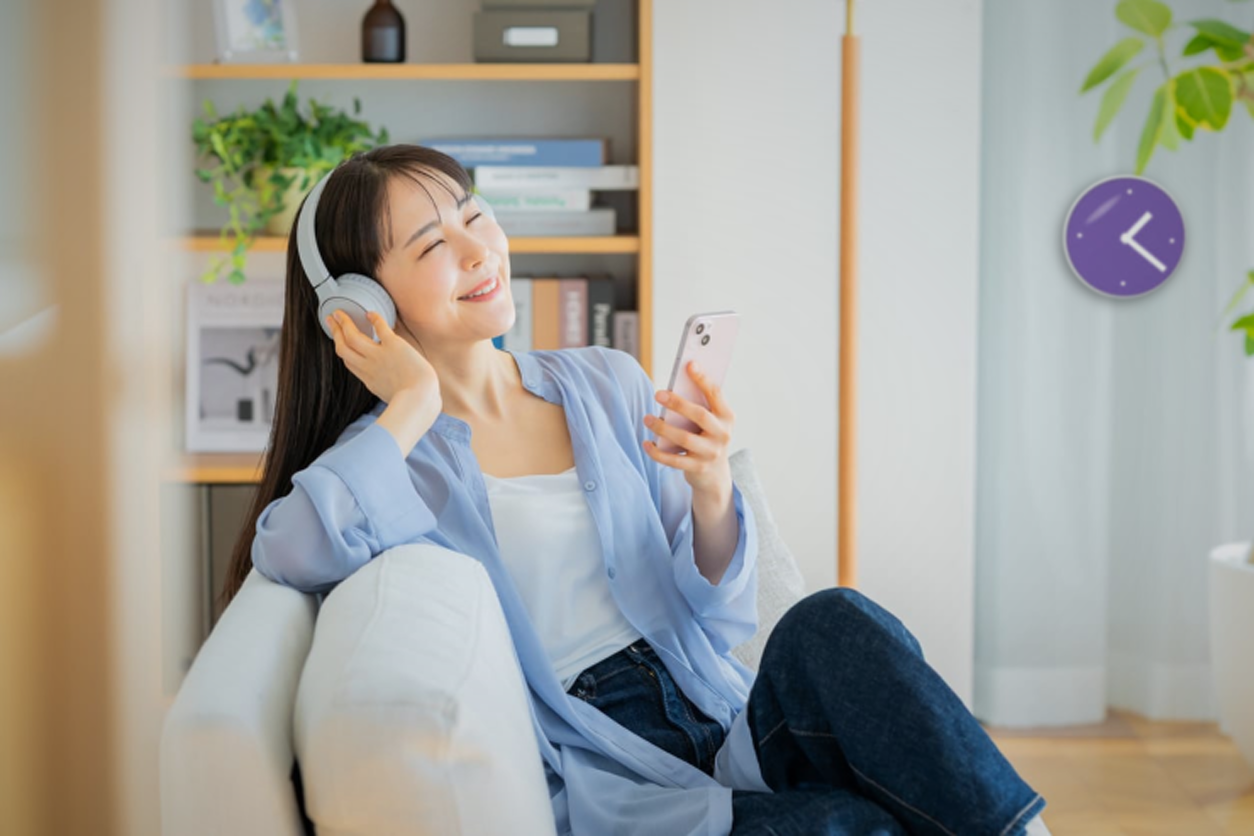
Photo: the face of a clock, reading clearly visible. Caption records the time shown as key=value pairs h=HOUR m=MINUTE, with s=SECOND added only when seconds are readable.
h=1 m=21
